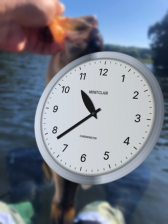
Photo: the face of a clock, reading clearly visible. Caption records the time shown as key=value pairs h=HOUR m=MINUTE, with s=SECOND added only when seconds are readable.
h=10 m=38
